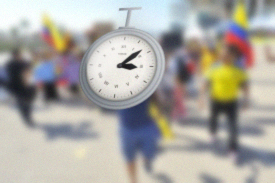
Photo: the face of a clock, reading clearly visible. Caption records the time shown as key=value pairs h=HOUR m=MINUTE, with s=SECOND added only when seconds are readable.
h=3 m=8
